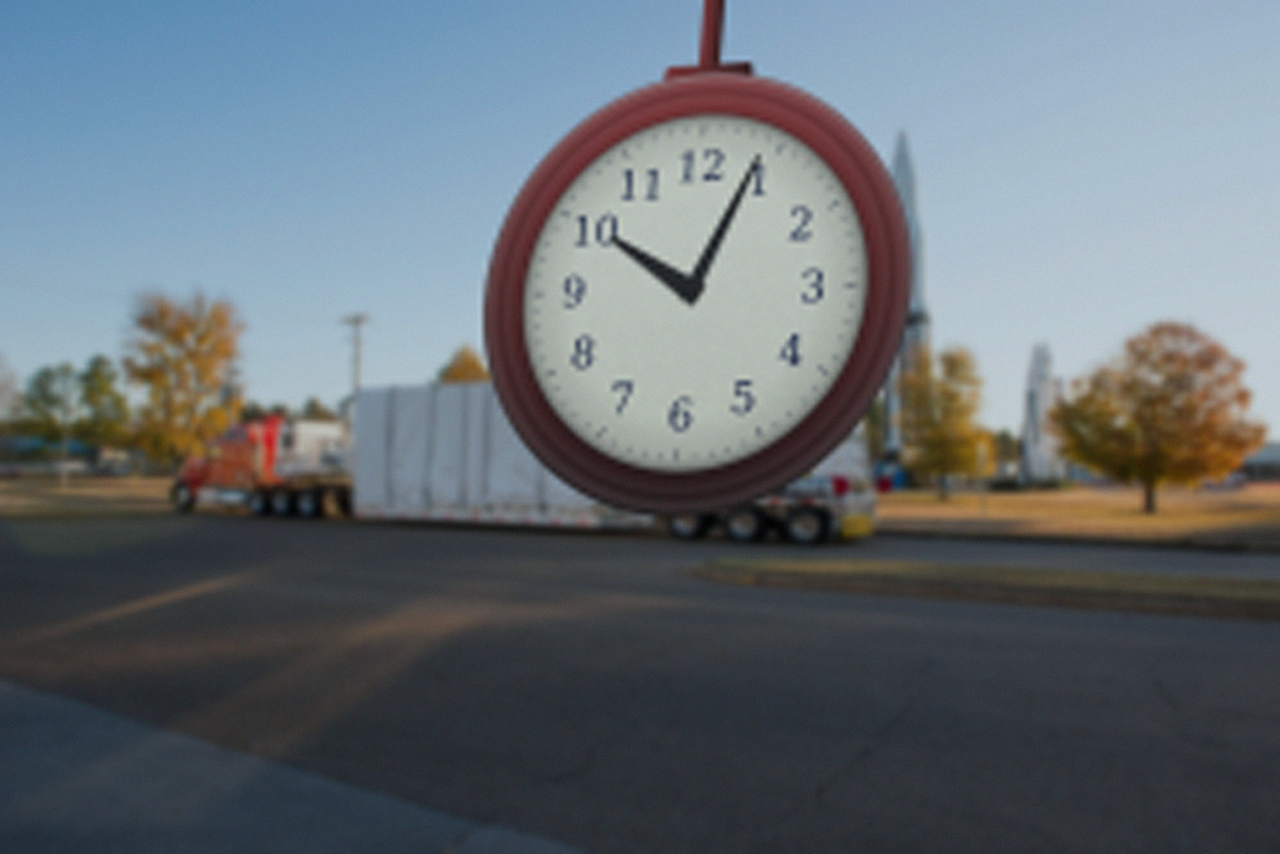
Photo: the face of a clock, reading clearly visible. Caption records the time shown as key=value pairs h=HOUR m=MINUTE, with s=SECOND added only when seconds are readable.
h=10 m=4
